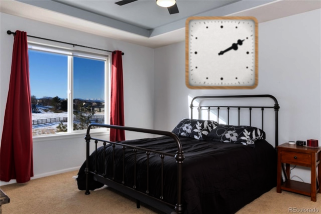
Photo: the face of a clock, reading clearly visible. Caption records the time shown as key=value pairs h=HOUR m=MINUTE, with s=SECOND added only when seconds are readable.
h=2 m=10
